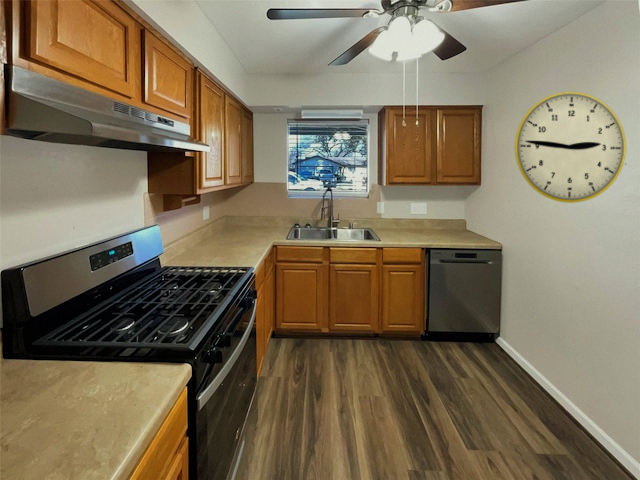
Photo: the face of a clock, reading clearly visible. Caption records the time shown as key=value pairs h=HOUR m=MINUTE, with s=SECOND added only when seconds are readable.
h=2 m=46
